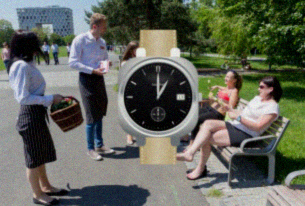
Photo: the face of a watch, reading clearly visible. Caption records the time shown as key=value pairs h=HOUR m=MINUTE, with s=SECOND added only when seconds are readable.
h=1 m=0
